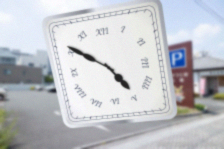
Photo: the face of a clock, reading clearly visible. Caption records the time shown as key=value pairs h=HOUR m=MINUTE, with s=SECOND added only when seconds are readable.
h=4 m=51
